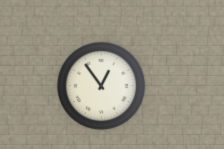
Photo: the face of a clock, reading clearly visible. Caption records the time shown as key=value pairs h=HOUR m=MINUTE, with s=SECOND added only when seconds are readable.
h=12 m=54
